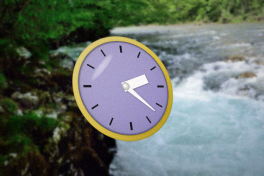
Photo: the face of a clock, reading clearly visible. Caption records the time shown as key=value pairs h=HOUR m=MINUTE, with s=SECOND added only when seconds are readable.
h=2 m=22
